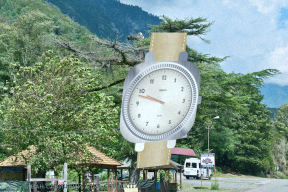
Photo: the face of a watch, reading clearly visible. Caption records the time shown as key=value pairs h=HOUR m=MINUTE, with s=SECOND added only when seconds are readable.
h=9 m=48
